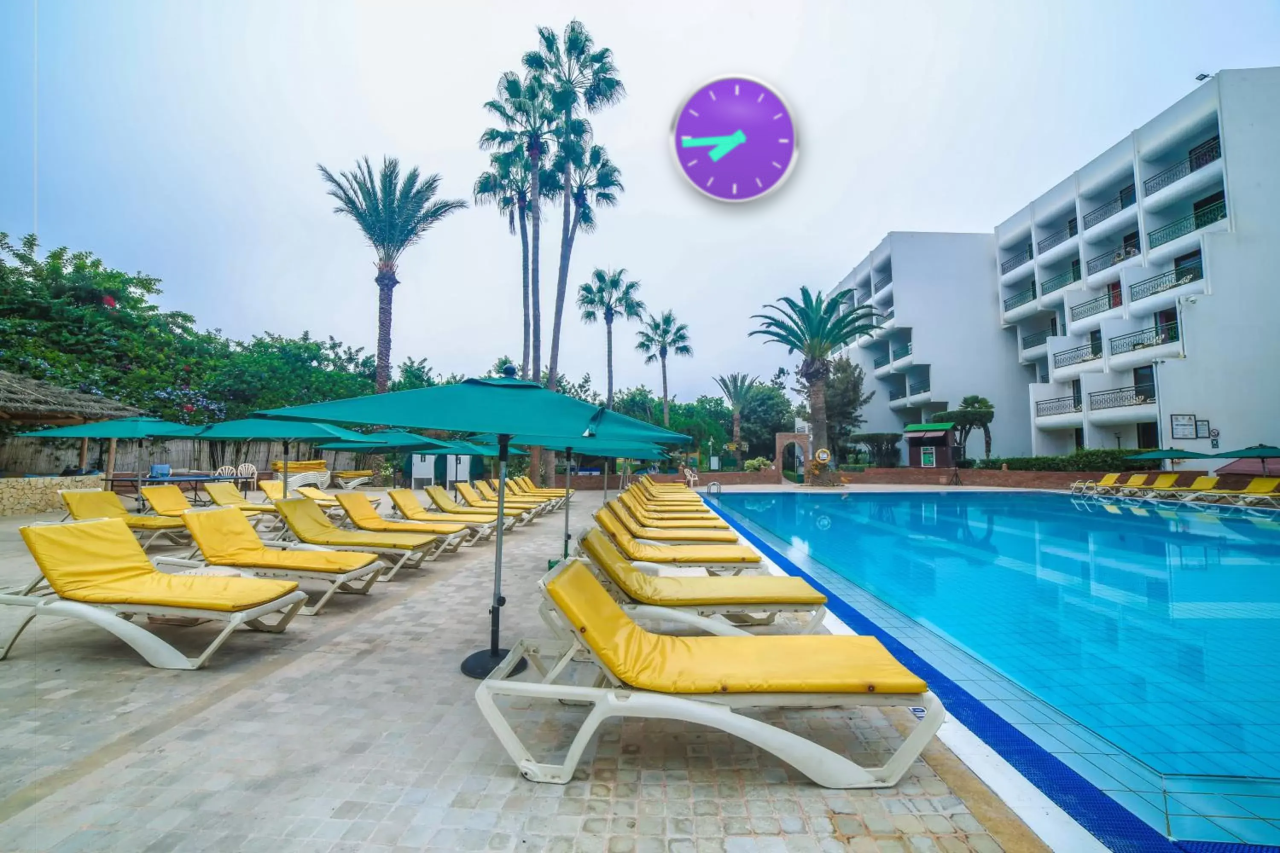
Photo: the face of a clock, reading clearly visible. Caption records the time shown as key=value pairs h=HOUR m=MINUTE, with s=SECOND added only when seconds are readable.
h=7 m=44
